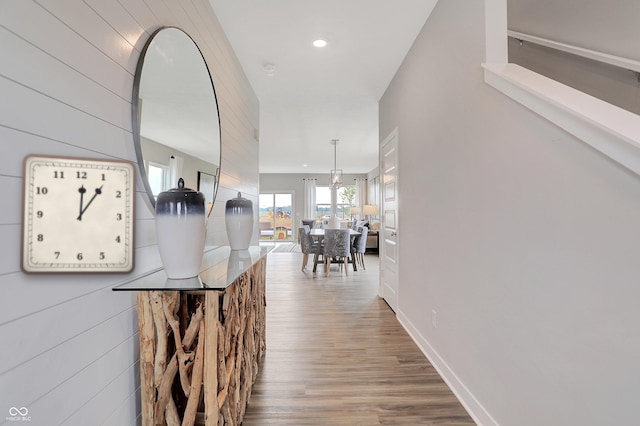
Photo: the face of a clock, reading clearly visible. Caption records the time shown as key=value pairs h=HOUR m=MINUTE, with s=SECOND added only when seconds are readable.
h=12 m=6
